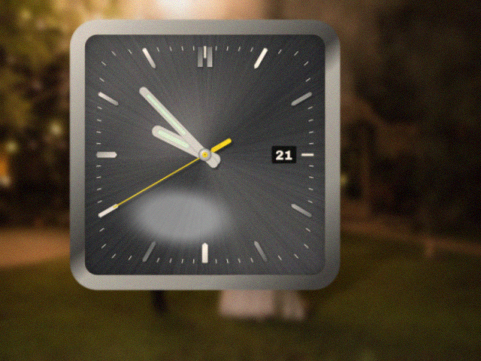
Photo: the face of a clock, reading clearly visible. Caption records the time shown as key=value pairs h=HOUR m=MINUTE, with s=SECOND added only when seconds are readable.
h=9 m=52 s=40
